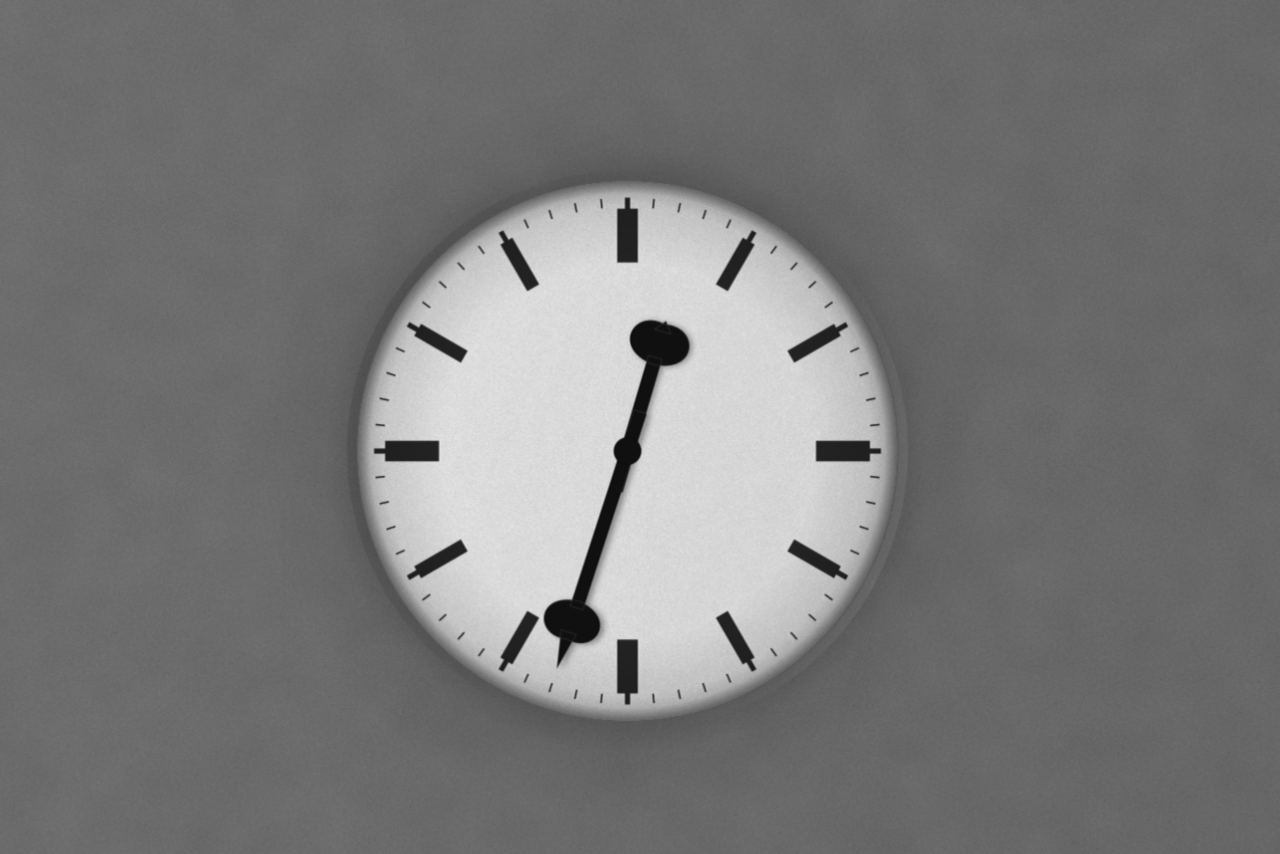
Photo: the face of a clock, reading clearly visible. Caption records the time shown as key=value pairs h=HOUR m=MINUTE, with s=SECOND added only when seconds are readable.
h=12 m=33
